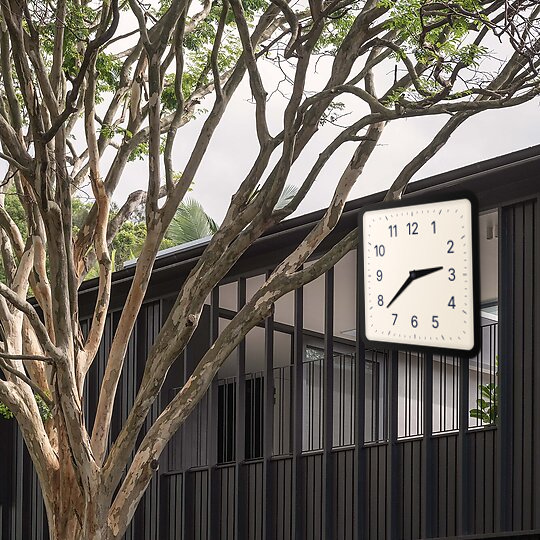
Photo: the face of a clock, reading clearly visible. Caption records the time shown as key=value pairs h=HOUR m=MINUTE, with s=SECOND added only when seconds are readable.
h=2 m=38
